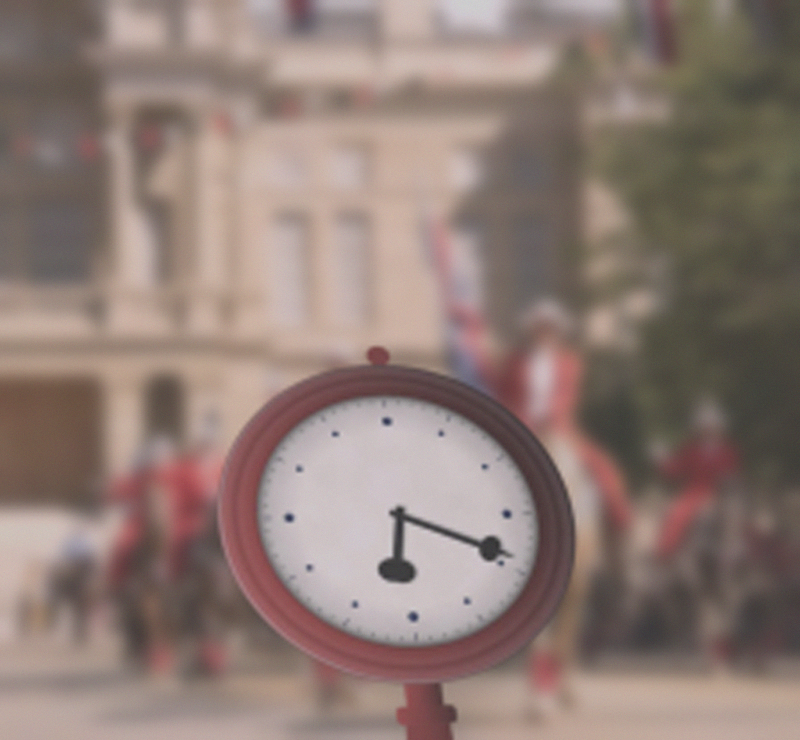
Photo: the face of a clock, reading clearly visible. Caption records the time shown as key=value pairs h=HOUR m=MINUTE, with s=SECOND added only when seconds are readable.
h=6 m=19
